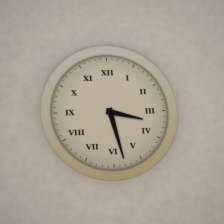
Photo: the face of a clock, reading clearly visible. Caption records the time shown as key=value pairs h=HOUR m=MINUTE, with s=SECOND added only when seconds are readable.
h=3 m=28
